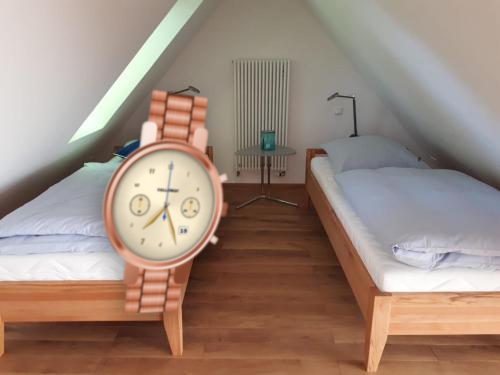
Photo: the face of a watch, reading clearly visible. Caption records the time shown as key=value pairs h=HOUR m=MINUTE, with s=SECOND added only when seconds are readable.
h=7 m=26
